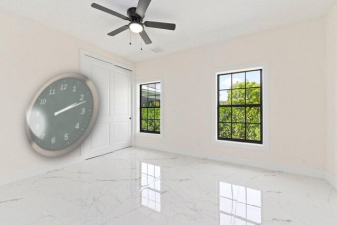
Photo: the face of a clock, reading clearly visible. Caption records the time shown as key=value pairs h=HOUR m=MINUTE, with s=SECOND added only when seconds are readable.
h=2 m=12
